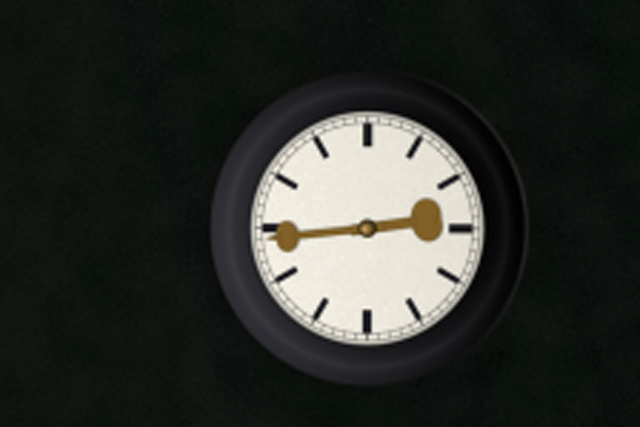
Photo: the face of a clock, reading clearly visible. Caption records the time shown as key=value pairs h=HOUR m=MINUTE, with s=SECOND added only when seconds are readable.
h=2 m=44
